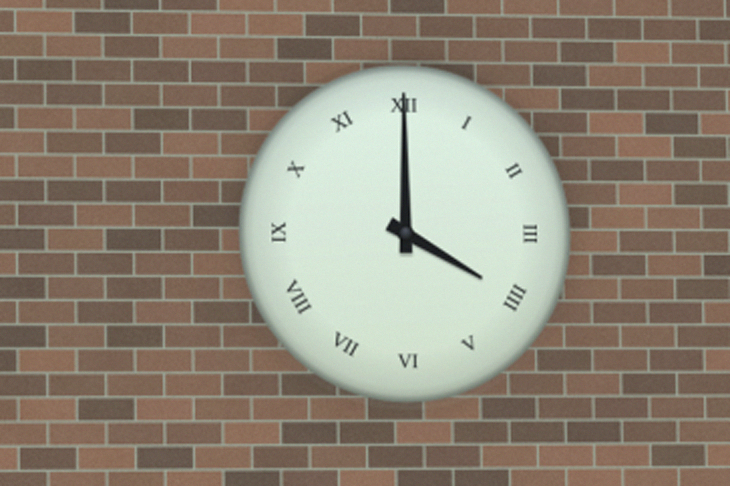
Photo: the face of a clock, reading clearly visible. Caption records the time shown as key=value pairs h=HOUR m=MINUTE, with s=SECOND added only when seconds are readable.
h=4 m=0
